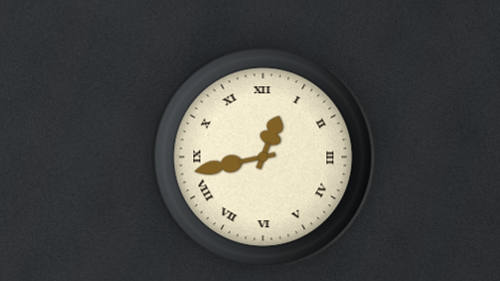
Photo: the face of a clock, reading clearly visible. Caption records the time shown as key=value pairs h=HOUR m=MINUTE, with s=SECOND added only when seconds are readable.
h=12 m=43
